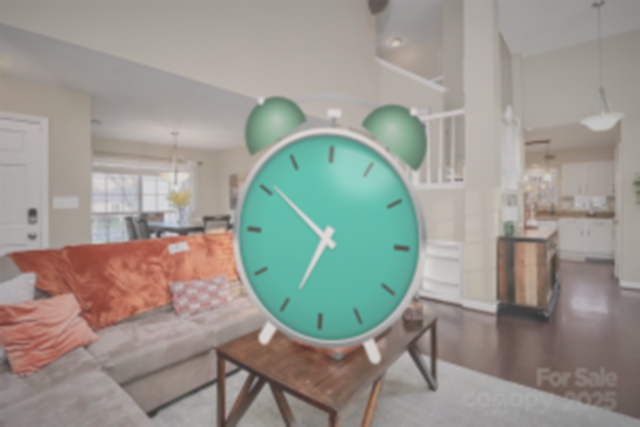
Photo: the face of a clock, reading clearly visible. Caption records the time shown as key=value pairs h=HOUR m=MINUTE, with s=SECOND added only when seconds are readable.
h=6 m=51
